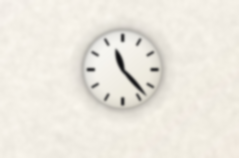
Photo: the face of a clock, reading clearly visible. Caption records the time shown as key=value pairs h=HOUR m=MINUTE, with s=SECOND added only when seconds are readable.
h=11 m=23
